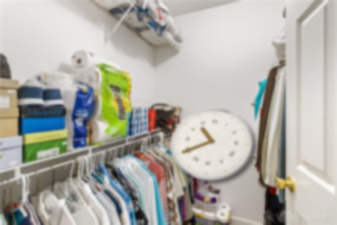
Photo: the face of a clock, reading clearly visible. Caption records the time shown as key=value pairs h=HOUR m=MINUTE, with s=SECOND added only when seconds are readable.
h=10 m=40
